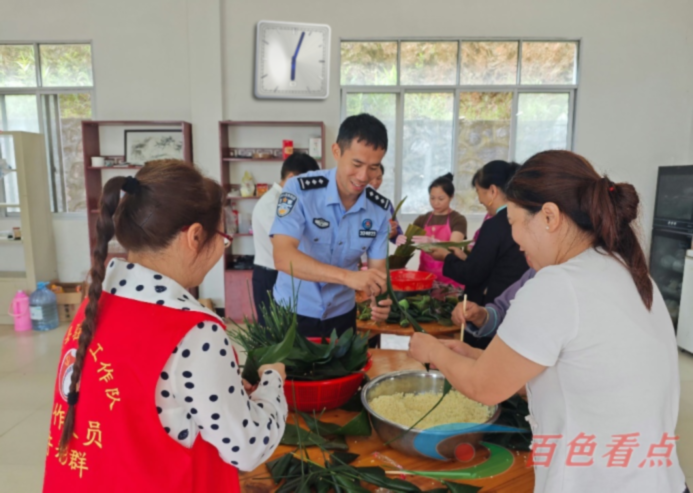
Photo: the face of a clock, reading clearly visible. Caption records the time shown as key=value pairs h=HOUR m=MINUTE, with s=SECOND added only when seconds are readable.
h=6 m=3
